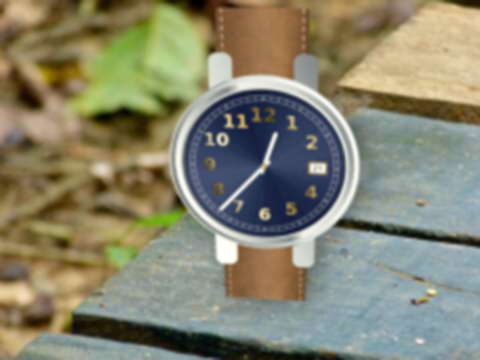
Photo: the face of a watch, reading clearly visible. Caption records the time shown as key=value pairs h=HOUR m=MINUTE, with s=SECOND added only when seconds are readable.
h=12 m=37
